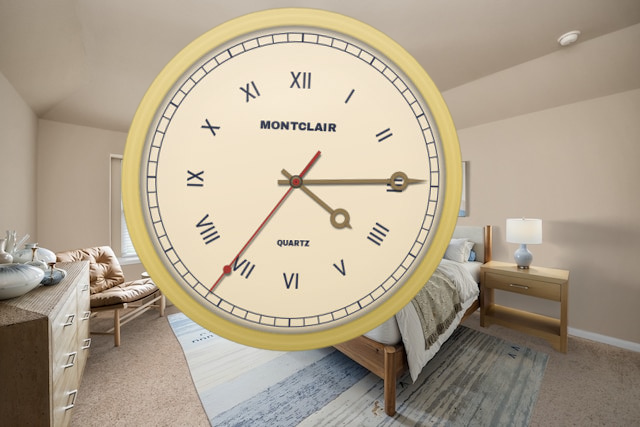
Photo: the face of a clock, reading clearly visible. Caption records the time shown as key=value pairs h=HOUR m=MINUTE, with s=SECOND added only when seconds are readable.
h=4 m=14 s=36
